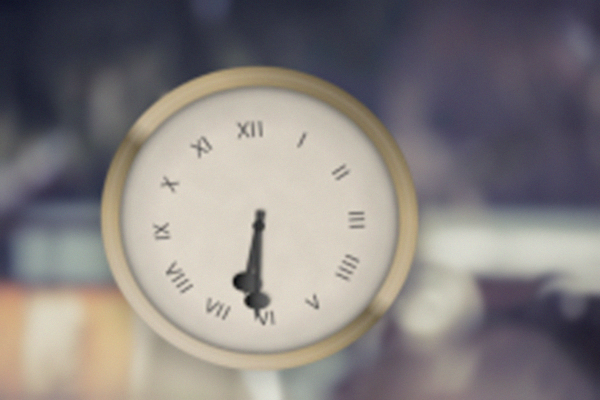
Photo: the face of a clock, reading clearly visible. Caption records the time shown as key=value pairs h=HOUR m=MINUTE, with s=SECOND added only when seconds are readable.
h=6 m=31
